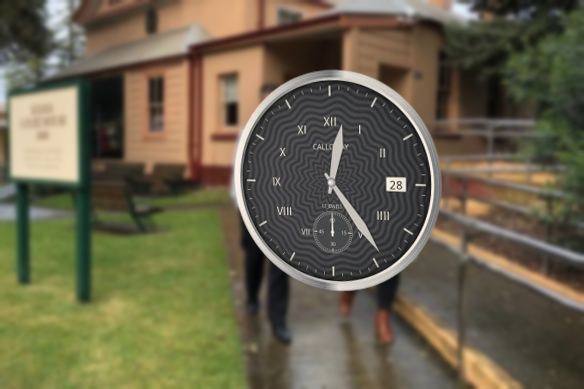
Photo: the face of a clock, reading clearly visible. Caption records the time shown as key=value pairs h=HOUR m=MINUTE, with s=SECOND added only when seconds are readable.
h=12 m=24
